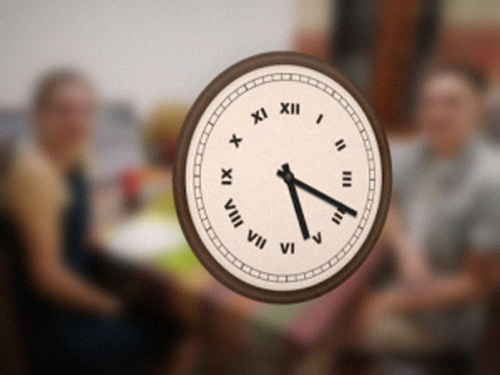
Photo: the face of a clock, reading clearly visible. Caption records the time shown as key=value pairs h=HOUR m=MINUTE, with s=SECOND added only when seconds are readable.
h=5 m=19
